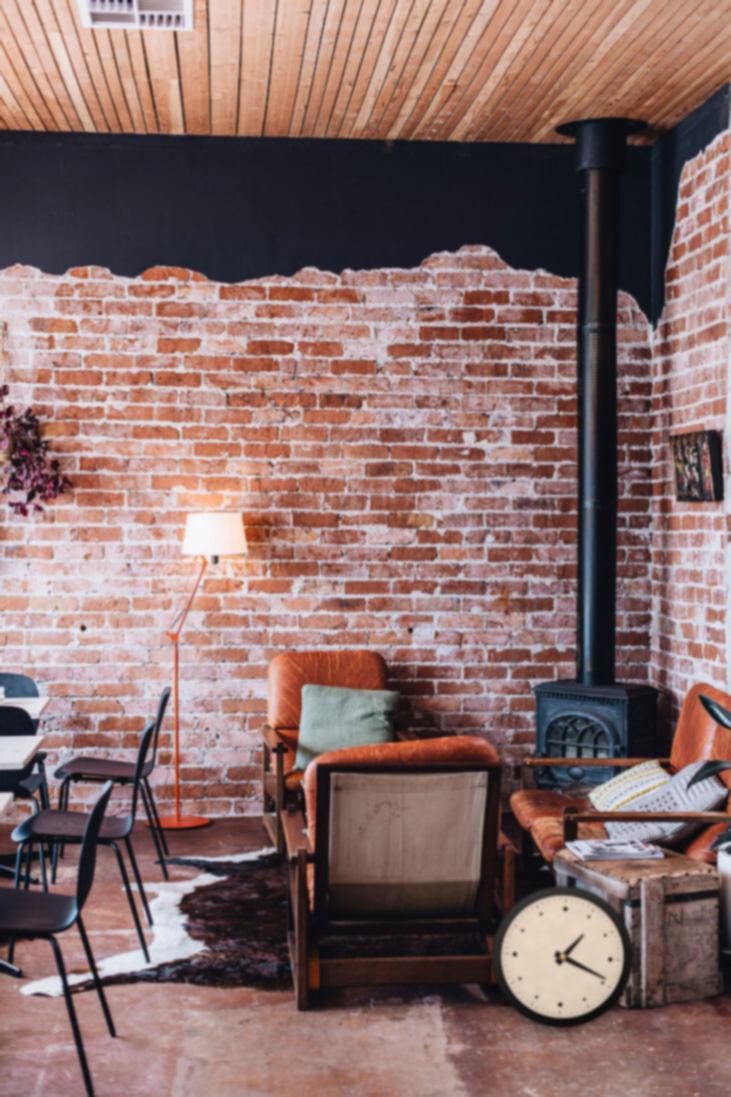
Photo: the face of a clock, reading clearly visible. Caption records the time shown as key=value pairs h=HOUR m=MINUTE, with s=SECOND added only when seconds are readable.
h=1 m=19
